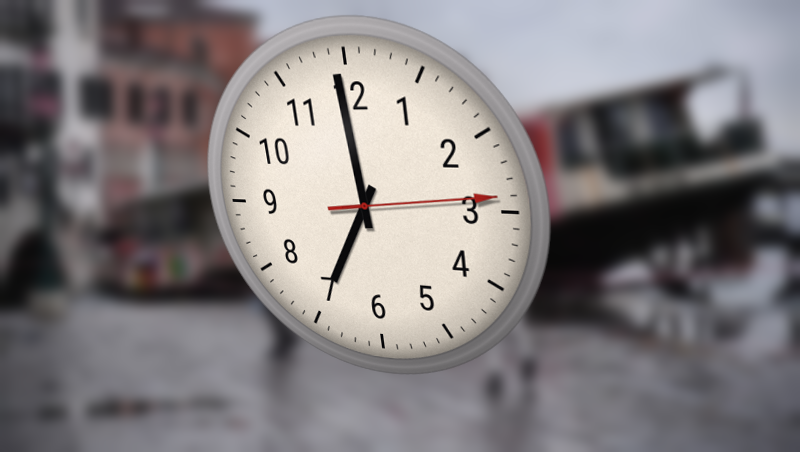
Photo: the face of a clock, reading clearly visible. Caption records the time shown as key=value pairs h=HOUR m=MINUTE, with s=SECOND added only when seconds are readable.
h=6 m=59 s=14
